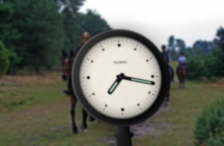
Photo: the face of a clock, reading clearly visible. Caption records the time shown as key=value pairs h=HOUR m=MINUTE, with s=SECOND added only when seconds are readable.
h=7 m=17
